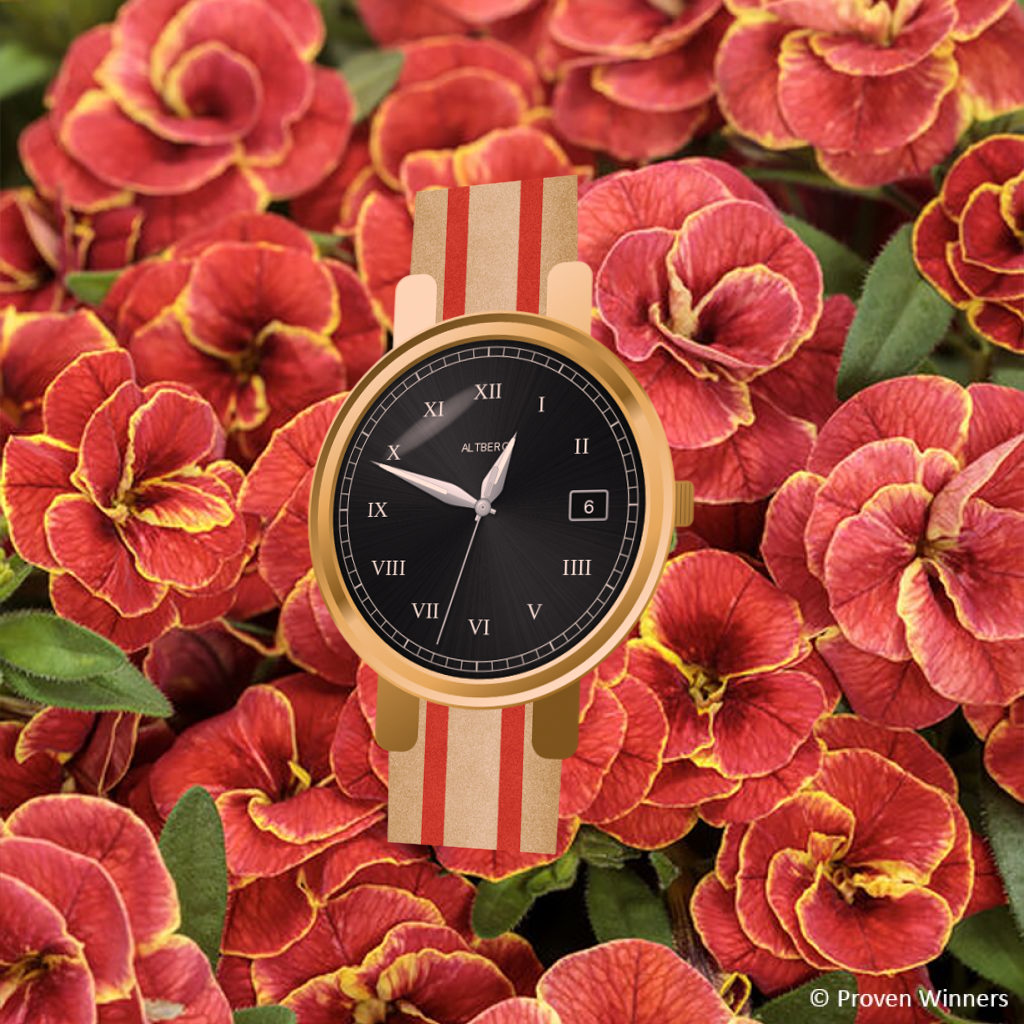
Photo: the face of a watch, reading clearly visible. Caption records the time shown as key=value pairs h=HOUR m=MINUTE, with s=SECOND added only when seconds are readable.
h=12 m=48 s=33
